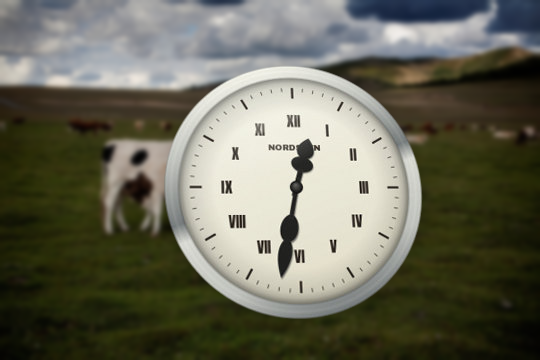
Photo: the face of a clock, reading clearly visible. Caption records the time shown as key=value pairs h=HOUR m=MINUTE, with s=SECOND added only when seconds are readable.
h=12 m=32
